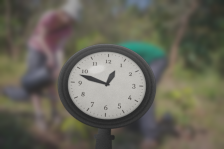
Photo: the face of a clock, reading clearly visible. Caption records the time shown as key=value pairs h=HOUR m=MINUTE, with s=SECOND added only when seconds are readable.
h=12 m=48
